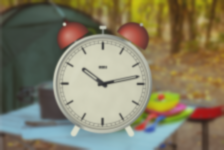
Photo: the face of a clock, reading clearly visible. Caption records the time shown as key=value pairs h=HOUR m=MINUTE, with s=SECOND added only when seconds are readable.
h=10 m=13
